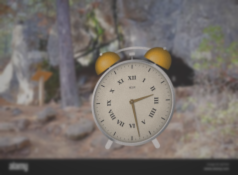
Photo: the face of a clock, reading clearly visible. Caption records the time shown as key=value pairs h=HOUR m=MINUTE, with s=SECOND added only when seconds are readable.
h=2 m=28
